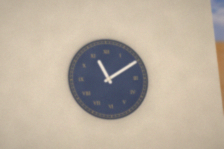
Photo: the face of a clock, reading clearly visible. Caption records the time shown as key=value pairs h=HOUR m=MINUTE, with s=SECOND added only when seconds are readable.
h=11 m=10
